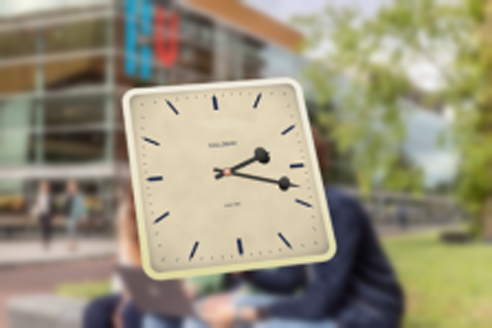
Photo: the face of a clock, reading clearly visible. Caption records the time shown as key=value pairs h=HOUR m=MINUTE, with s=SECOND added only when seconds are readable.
h=2 m=18
